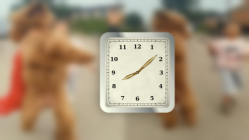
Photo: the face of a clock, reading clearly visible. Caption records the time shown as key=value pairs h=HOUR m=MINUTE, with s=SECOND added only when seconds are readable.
h=8 m=8
